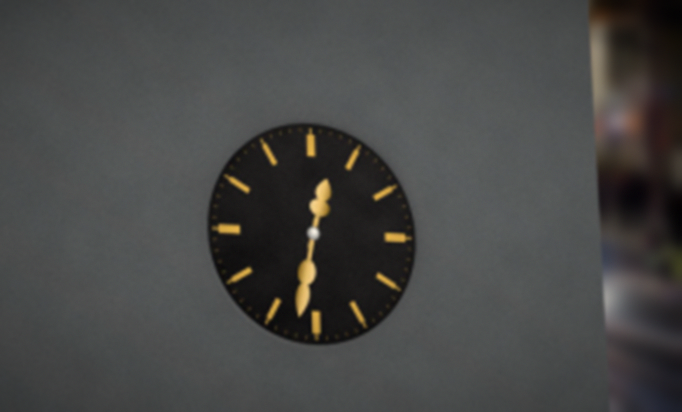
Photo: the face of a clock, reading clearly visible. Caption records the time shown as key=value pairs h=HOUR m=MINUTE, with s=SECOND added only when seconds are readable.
h=12 m=32
